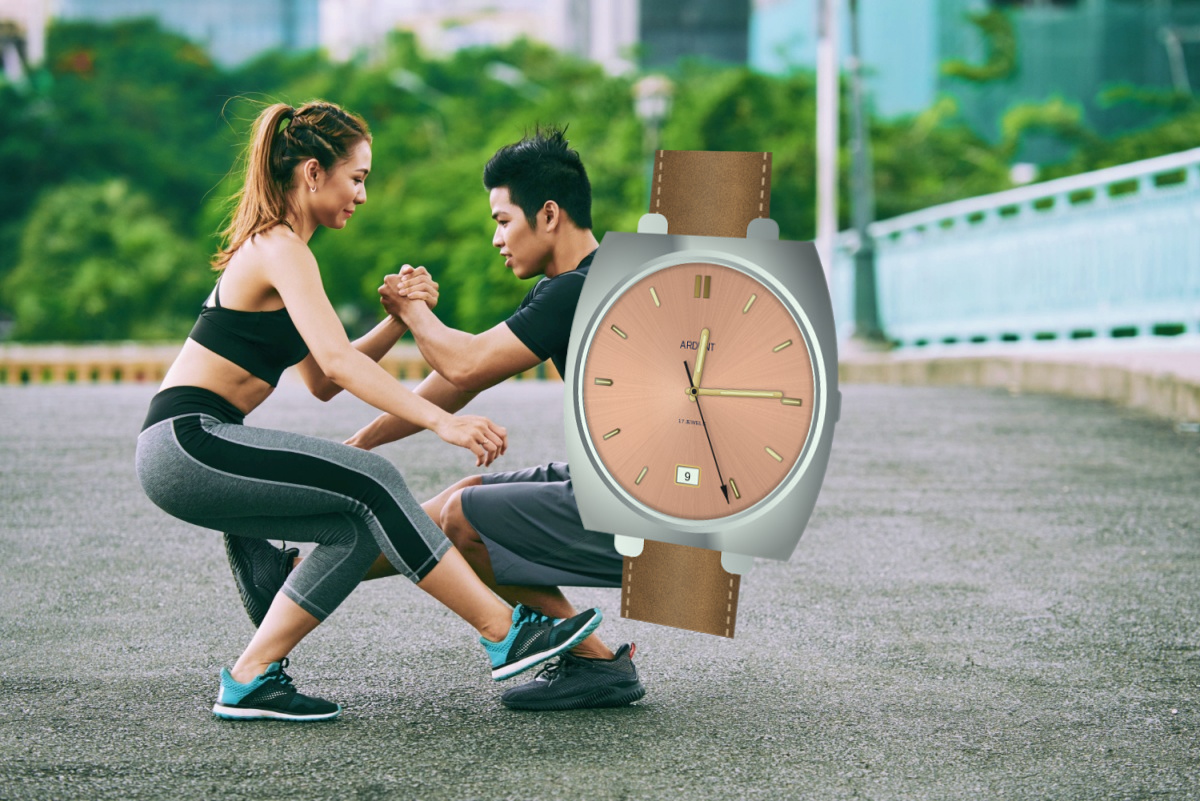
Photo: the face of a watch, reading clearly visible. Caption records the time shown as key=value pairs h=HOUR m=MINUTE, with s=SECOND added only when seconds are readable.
h=12 m=14 s=26
